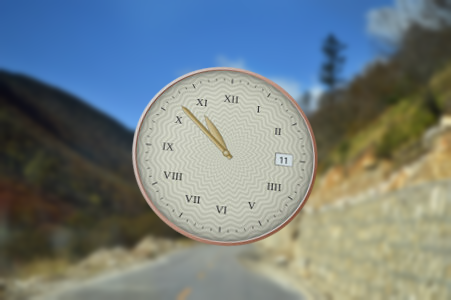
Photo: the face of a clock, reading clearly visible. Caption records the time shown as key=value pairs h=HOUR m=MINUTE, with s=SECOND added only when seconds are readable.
h=10 m=52
